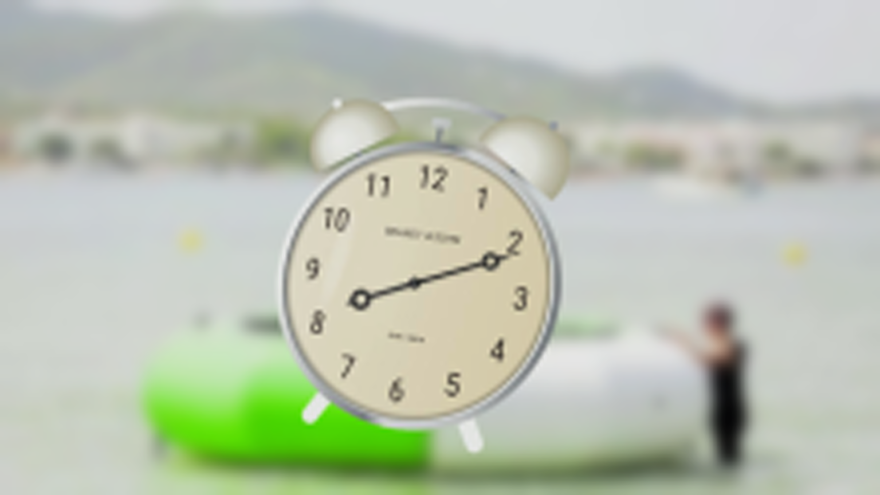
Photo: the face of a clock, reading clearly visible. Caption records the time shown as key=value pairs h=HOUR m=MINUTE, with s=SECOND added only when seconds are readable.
h=8 m=11
